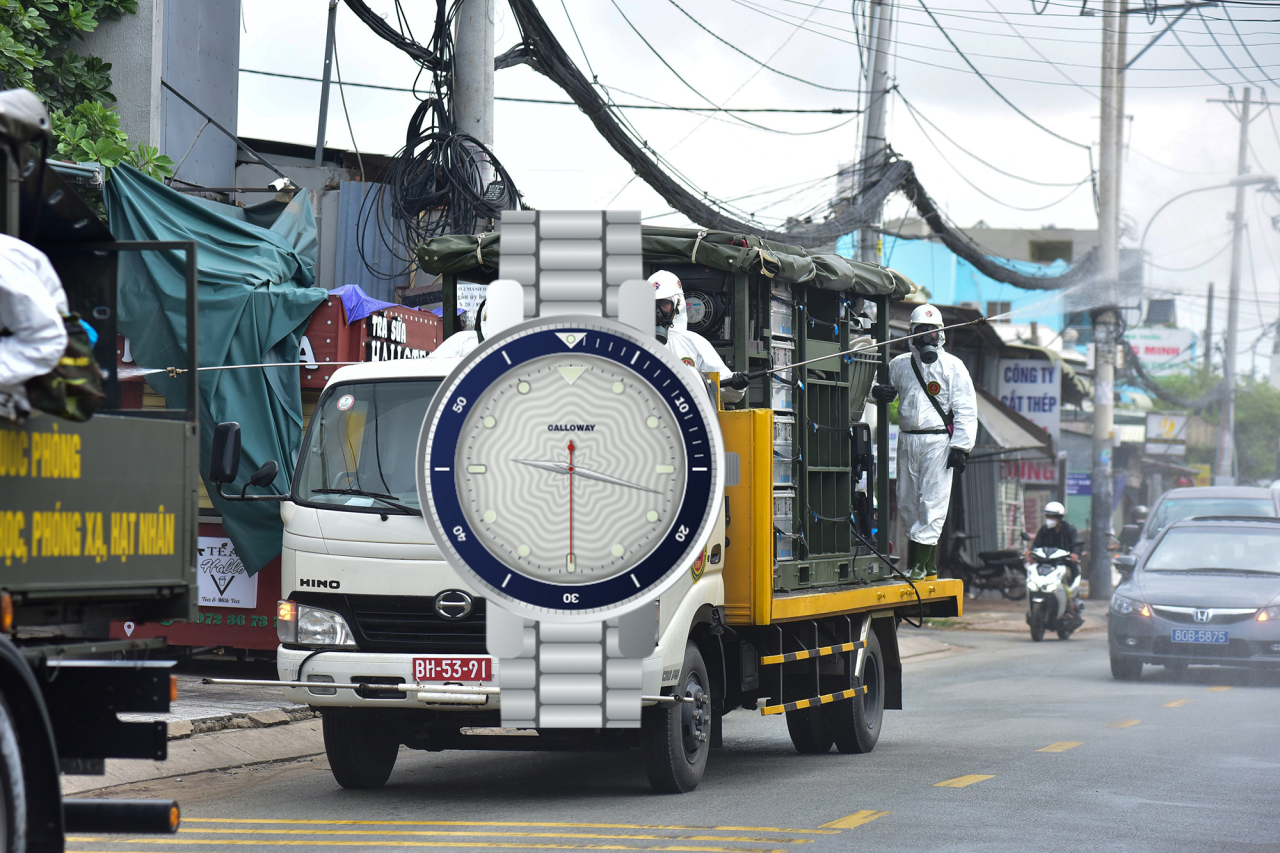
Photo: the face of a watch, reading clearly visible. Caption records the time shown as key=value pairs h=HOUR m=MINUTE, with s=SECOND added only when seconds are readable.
h=9 m=17 s=30
